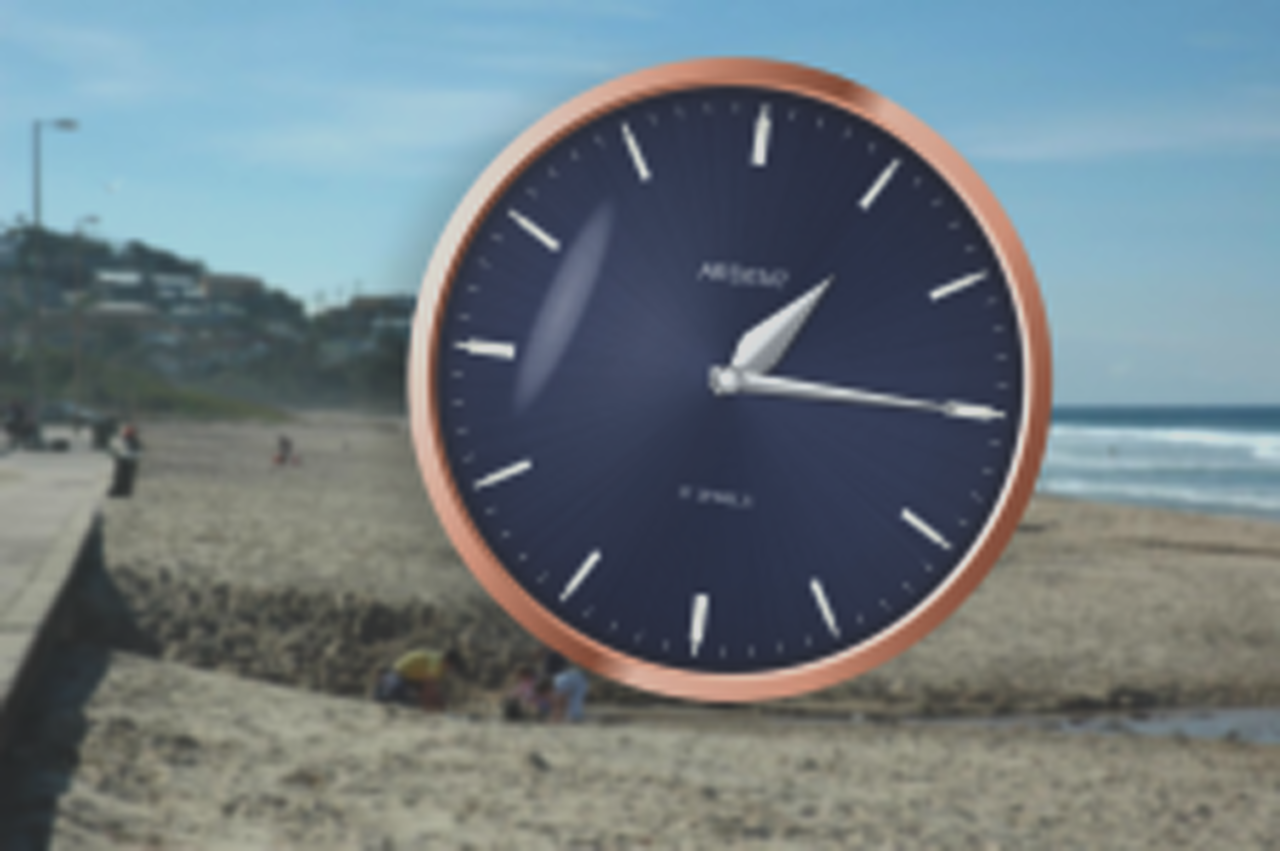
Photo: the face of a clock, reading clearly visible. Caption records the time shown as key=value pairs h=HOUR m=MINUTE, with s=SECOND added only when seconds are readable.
h=1 m=15
